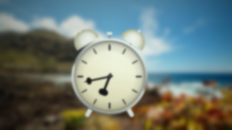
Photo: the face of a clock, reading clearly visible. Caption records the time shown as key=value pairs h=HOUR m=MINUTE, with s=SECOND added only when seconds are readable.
h=6 m=43
